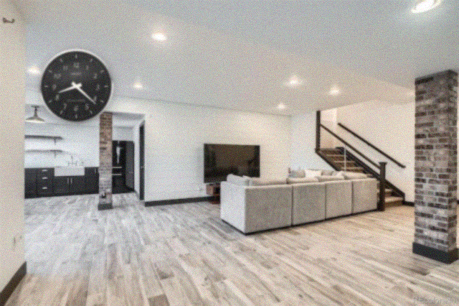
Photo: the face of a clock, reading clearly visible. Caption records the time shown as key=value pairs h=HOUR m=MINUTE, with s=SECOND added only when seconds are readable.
h=8 m=22
